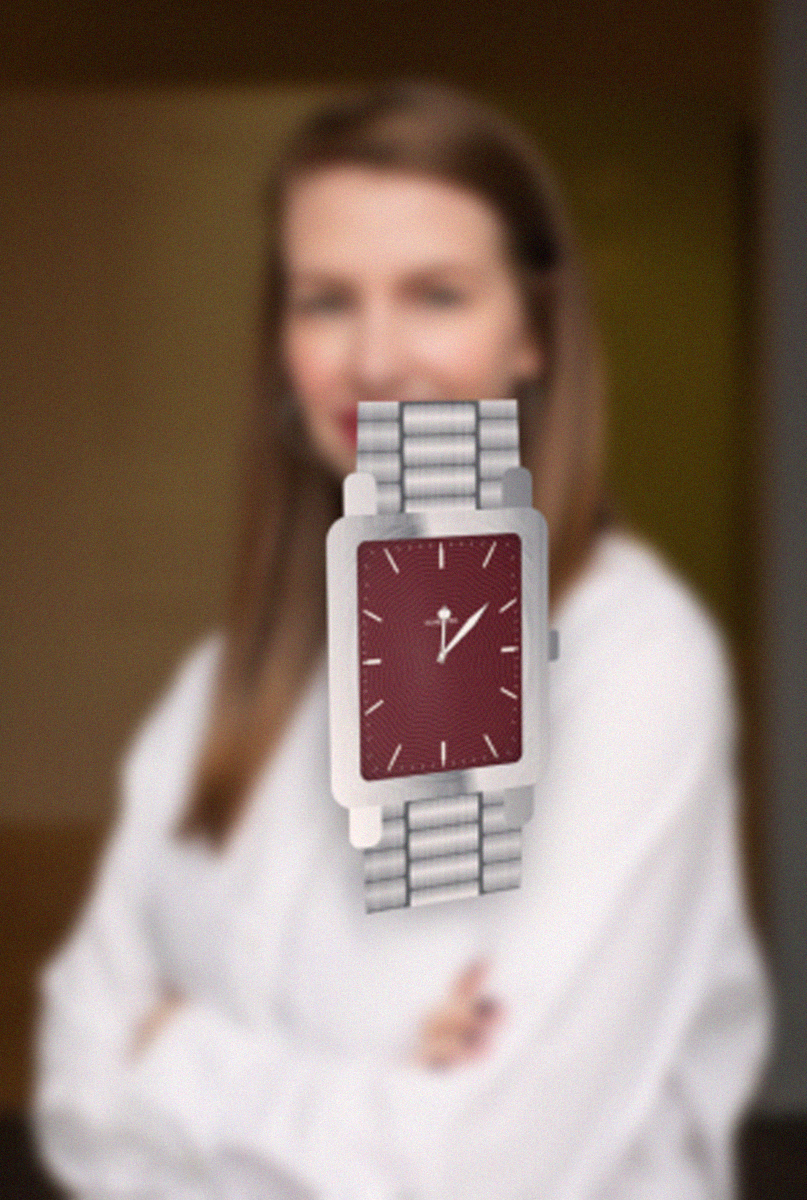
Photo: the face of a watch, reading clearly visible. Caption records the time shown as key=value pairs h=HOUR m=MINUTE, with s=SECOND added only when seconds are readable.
h=12 m=8
